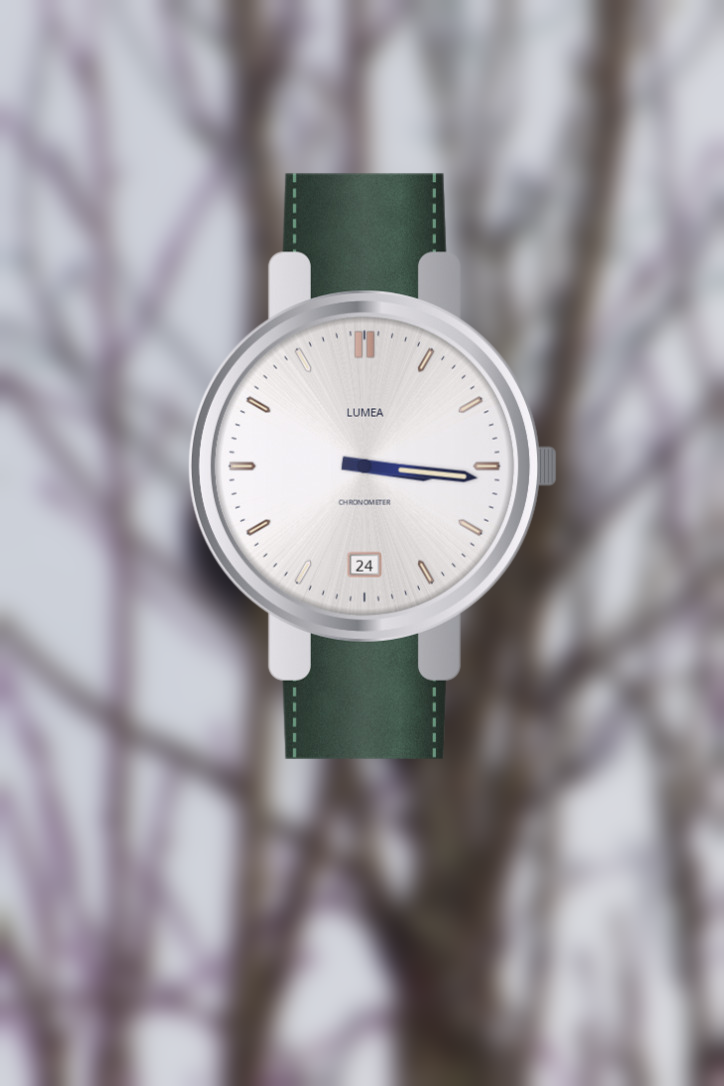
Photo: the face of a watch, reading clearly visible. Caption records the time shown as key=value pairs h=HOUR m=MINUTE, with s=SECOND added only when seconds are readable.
h=3 m=16
